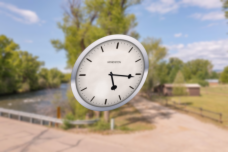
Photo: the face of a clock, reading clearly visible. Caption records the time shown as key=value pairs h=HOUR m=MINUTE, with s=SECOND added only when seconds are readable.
h=5 m=16
